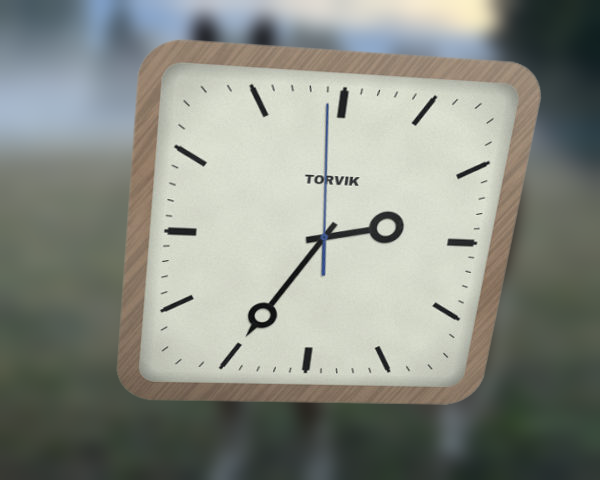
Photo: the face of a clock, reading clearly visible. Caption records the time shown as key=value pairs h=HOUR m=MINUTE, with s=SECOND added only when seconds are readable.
h=2 m=34 s=59
